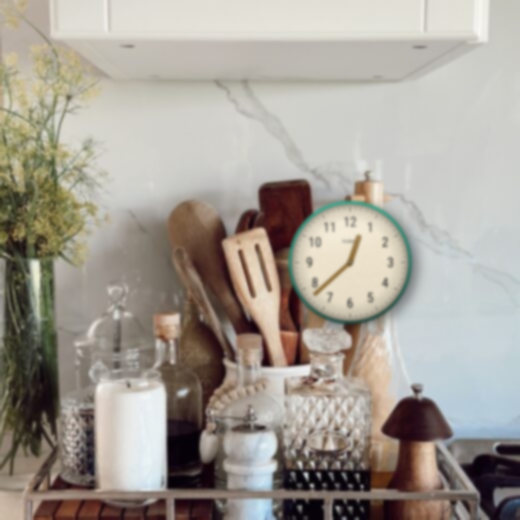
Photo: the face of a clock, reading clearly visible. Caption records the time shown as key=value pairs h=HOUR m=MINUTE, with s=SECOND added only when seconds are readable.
h=12 m=38
